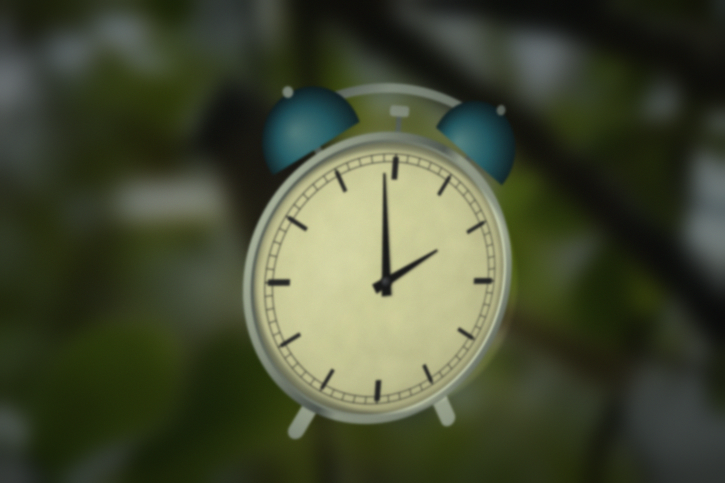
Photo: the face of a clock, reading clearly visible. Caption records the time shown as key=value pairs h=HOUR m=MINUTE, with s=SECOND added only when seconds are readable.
h=1 m=59
